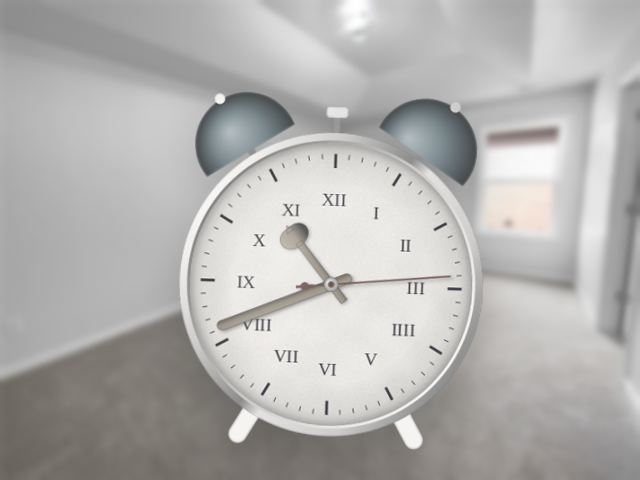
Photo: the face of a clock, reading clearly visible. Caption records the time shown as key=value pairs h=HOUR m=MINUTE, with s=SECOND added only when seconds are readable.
h=10 m=41 s=14
